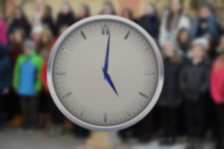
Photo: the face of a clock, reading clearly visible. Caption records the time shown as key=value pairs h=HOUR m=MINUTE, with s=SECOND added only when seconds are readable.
h=5 m=1
